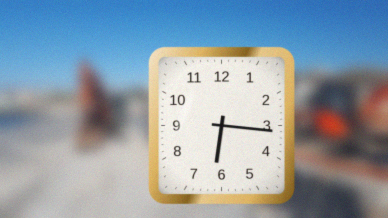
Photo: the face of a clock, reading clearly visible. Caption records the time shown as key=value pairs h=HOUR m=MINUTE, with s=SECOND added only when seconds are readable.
h=6 m=16
